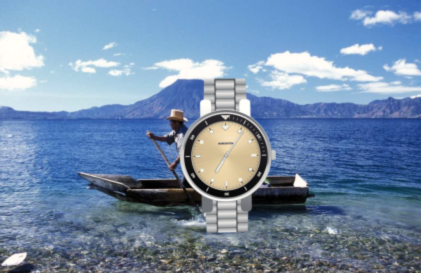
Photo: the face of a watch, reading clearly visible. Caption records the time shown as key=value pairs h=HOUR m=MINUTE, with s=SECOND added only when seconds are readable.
h=7 m=6
